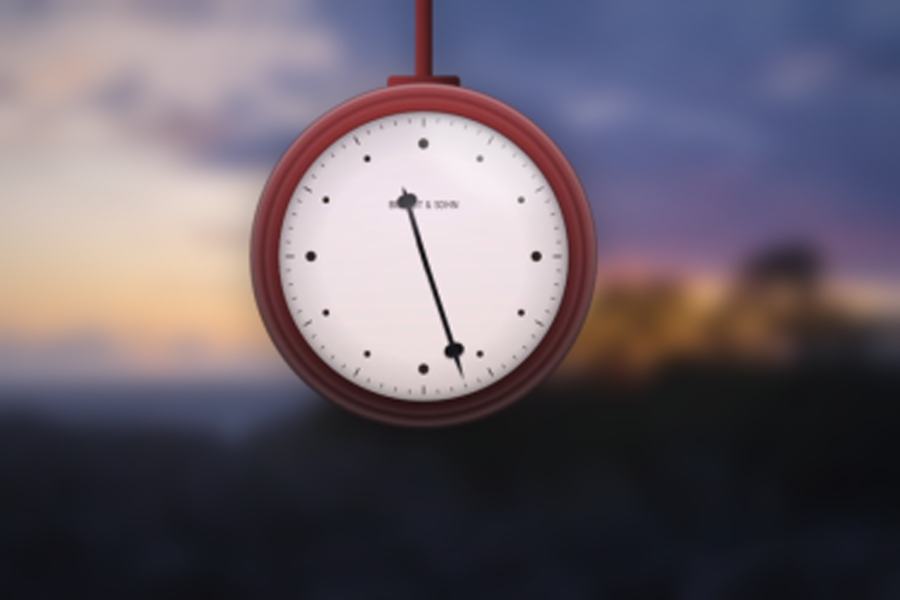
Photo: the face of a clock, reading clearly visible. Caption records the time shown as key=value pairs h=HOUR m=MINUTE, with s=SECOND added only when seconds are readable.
h=11 m=27
